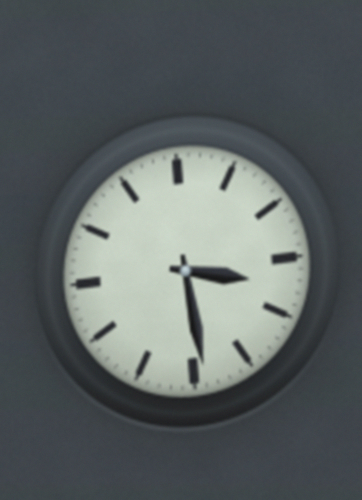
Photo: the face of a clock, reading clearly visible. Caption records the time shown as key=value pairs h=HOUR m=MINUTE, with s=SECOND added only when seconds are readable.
h=3 m=29
